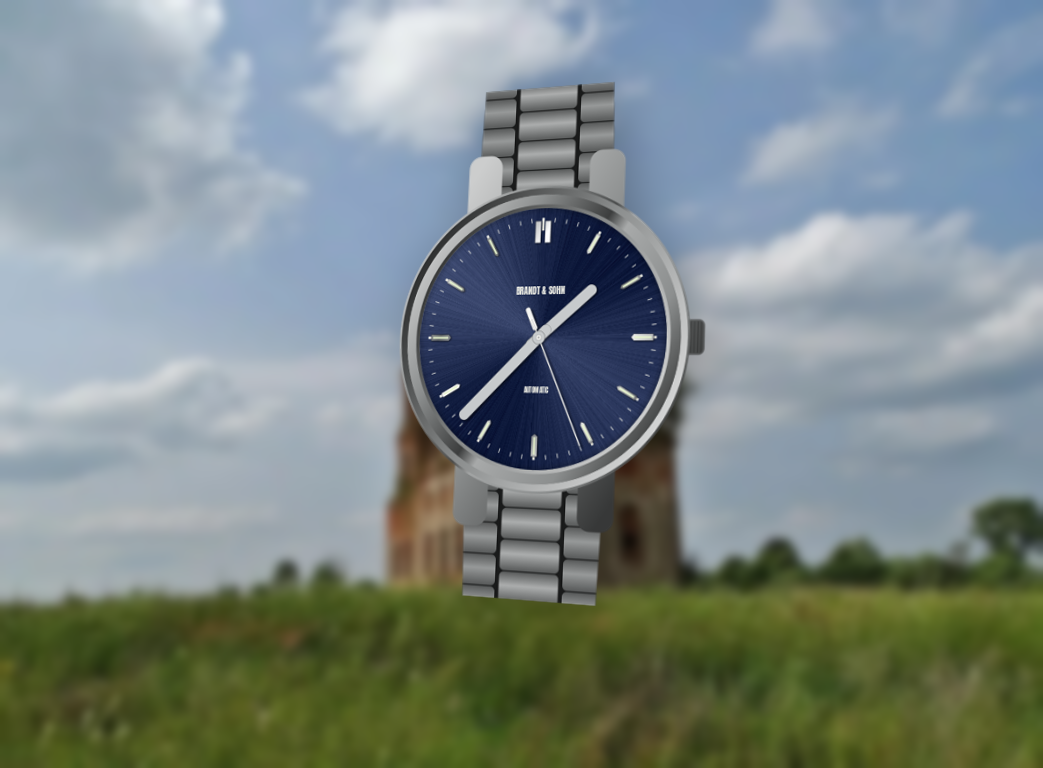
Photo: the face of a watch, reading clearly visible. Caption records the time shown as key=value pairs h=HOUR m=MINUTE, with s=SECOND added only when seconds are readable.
h=1 m=37 s=26
